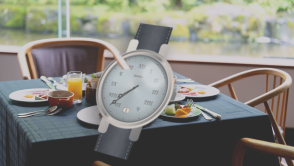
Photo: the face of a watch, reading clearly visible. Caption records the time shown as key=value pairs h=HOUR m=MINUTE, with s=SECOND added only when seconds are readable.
h=7 m=37
